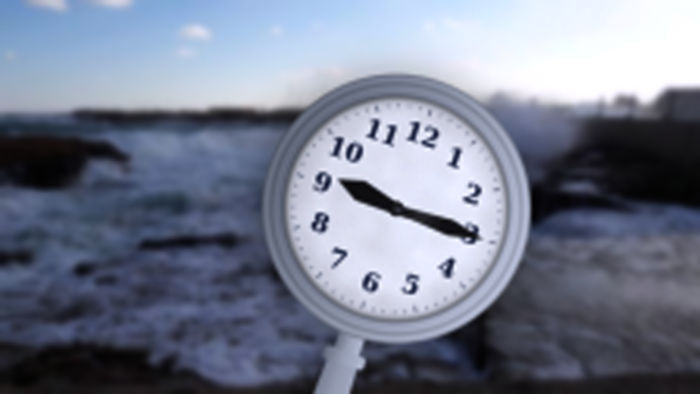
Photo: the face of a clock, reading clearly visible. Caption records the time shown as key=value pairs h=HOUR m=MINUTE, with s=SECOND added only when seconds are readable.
h=9 m=15
